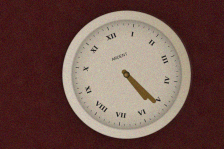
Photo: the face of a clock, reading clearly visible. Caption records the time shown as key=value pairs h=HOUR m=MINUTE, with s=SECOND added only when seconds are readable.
h=5 m=26
